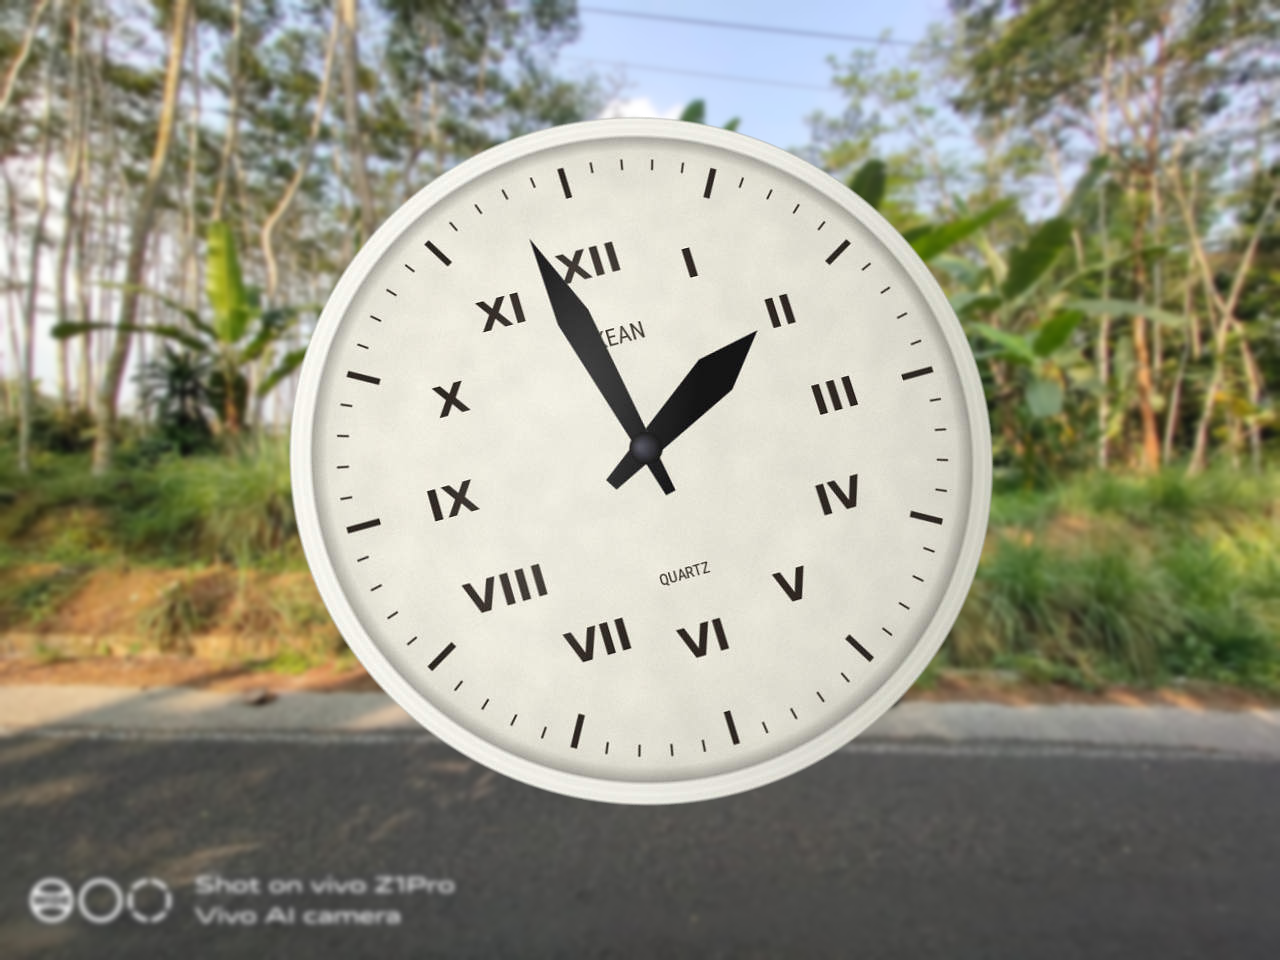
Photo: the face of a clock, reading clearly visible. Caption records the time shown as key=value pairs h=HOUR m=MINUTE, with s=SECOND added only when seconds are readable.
h=1 m=58
